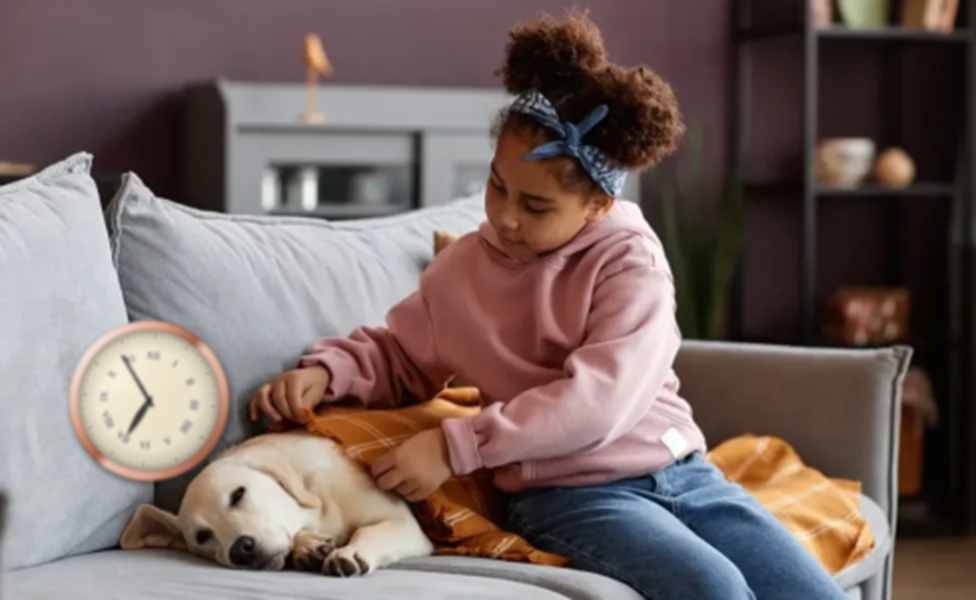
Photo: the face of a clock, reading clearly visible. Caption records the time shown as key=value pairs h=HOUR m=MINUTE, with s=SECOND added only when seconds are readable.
h=6 m=54
